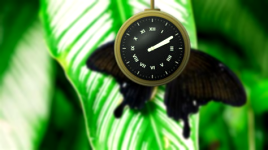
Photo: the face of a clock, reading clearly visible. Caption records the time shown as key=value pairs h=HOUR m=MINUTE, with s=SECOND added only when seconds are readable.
h=2 m=10
